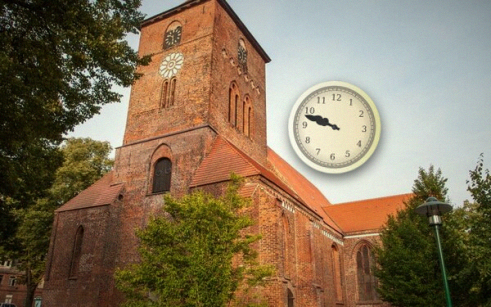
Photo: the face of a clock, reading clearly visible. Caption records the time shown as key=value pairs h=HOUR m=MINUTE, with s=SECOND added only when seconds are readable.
h=9 m=48
